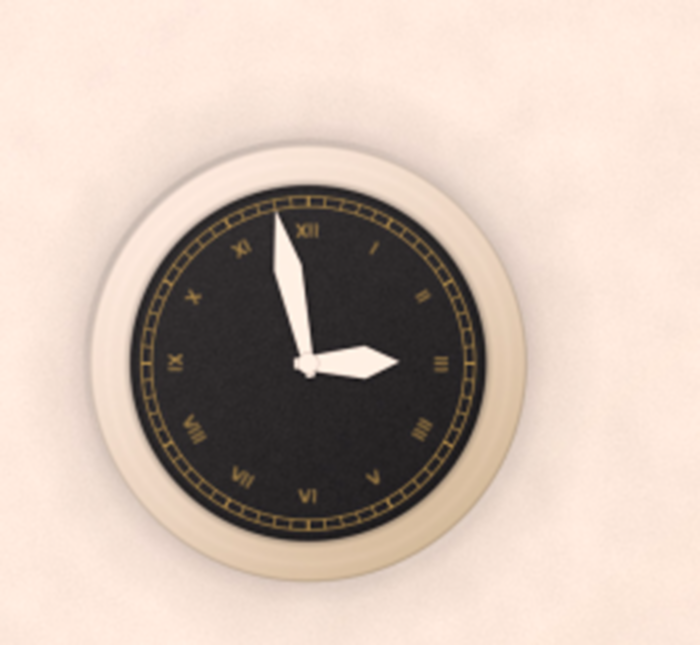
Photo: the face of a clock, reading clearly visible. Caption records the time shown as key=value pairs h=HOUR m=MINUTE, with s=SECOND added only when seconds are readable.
h=2 m=58
